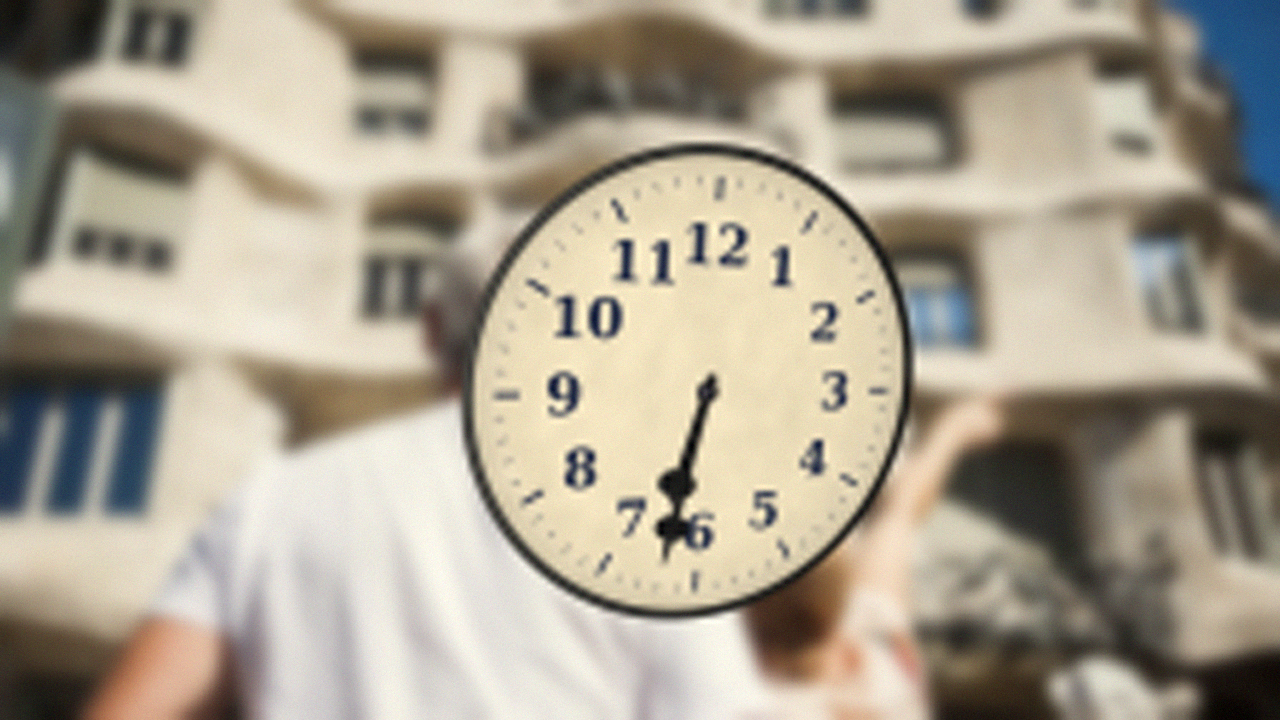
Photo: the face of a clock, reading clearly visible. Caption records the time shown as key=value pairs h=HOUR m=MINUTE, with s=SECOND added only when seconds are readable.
h=6 m=32
